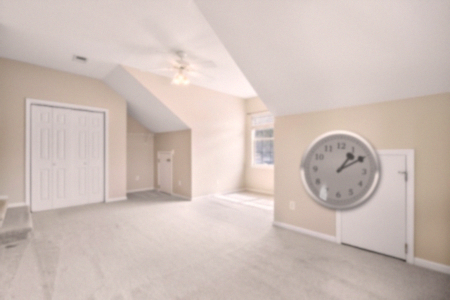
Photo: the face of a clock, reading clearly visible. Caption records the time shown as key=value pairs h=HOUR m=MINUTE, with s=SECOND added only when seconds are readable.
h=1 m=10
